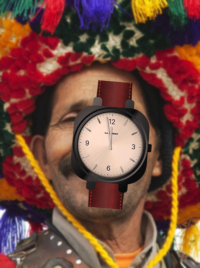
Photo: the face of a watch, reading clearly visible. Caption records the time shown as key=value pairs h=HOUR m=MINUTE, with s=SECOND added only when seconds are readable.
h=11 m=58
